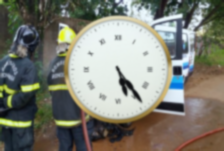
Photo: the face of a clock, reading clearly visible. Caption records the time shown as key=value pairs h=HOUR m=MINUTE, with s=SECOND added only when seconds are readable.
h=5 m=24
